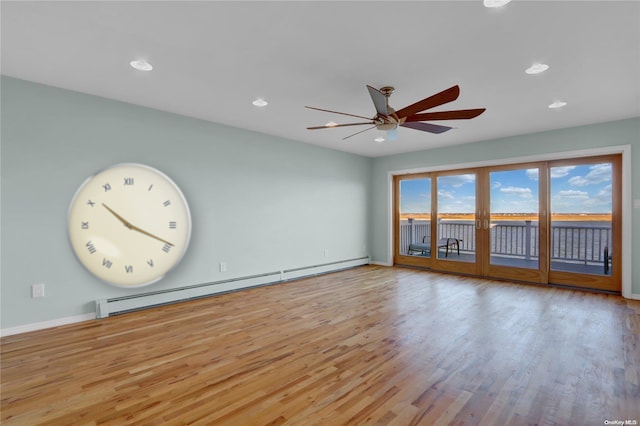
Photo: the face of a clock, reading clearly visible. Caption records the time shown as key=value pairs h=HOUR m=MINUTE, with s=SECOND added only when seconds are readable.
h=10 m=19
